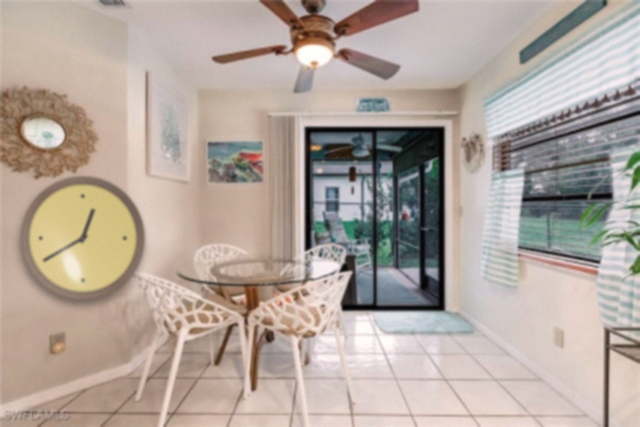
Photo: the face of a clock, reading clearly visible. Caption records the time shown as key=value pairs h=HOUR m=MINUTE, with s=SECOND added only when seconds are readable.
h=12 m=40
